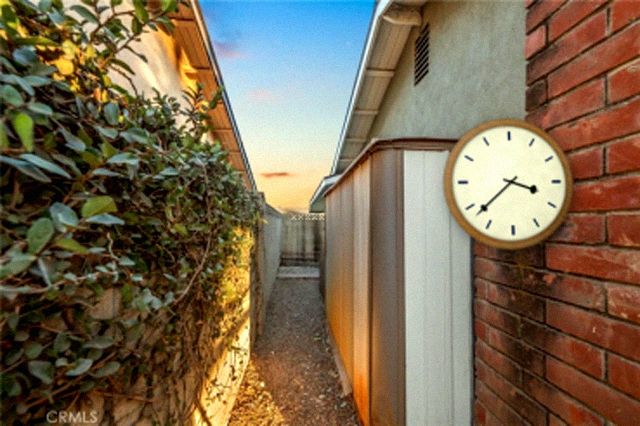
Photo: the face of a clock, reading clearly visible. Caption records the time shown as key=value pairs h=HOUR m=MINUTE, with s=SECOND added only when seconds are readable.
h=3 m=38
